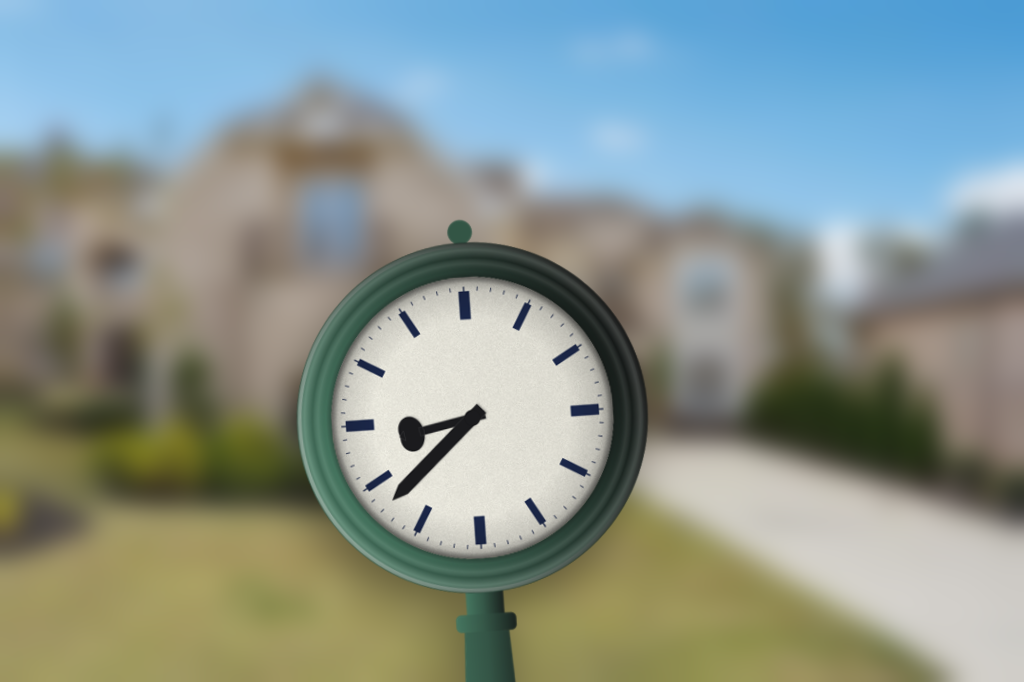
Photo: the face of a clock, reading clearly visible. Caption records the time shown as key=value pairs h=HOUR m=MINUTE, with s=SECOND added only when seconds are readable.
h=8 m=38
